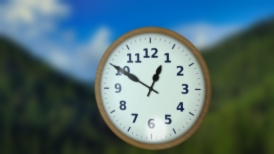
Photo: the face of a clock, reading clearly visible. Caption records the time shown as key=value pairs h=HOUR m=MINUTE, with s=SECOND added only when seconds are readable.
h=12 m=50
